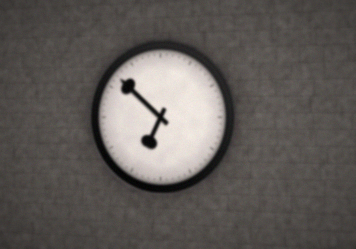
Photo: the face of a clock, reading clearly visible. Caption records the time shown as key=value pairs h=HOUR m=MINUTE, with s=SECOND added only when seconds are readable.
h=6 m=52
